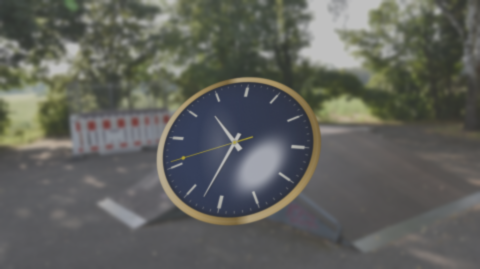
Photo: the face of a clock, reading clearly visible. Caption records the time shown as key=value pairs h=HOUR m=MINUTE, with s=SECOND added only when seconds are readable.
h=10 m=32 s=41
